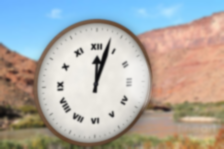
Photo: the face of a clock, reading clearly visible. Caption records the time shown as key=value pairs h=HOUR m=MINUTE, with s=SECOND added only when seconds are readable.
h=12 m=3
